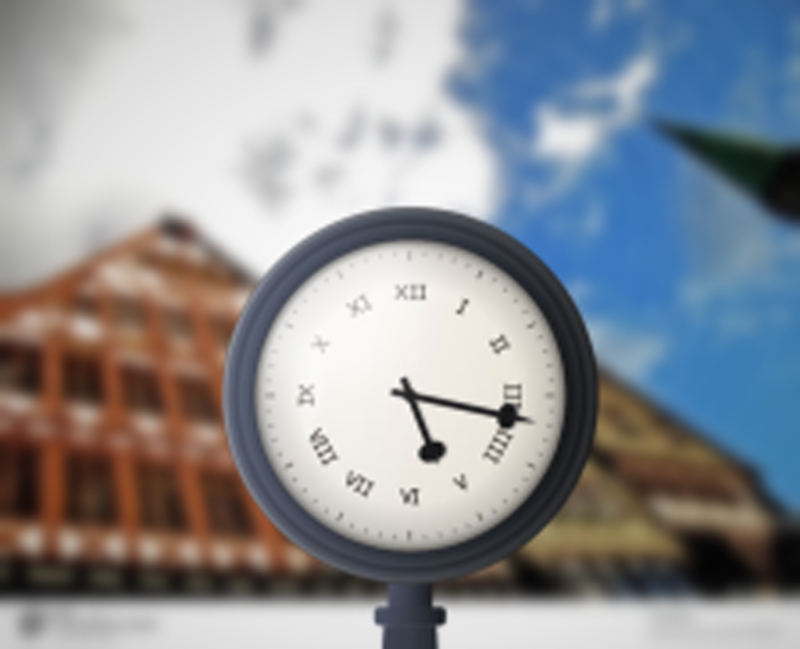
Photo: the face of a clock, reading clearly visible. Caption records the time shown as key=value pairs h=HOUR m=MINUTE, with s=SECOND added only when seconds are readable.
h=5 m=17
